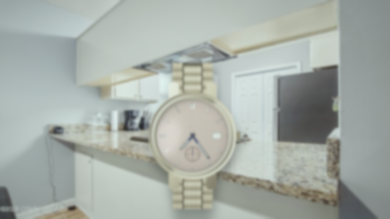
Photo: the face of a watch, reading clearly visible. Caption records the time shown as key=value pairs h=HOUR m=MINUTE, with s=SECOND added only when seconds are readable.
h=7 m=24
